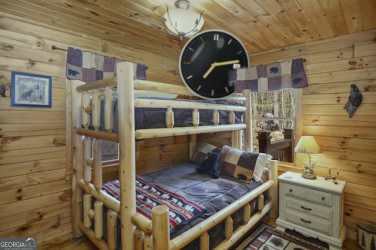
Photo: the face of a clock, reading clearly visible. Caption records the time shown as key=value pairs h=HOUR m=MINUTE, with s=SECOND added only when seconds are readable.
h=7 m=13
